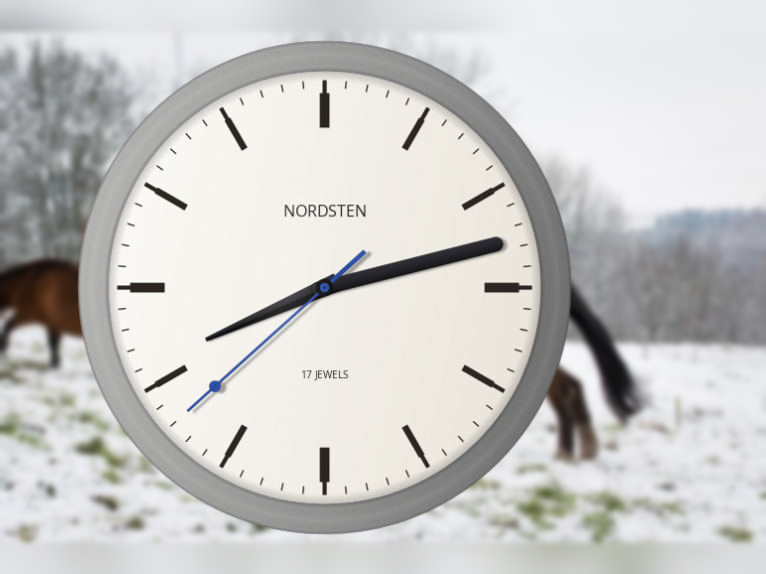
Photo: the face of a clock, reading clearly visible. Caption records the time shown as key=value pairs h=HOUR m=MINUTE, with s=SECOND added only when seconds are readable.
h=8 m=12 s=38
